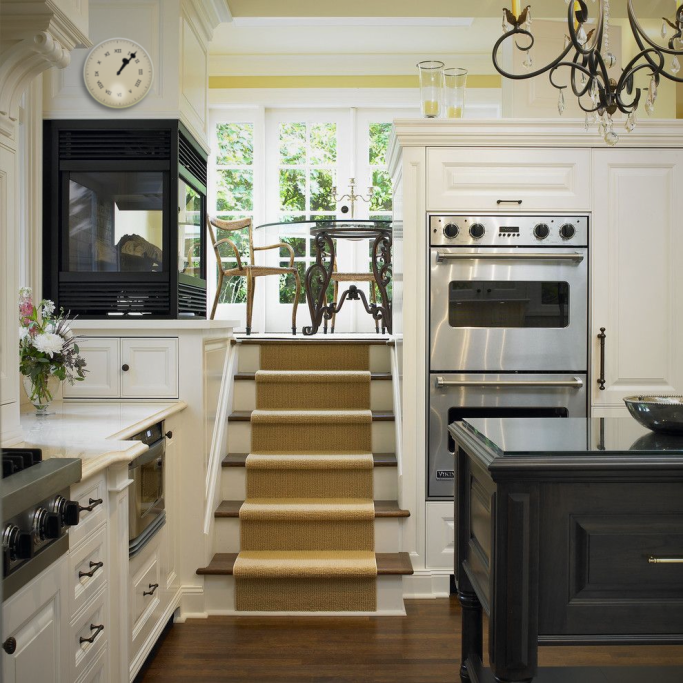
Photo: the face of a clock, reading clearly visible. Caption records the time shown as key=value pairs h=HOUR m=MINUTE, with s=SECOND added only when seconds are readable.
h=1 m=7
